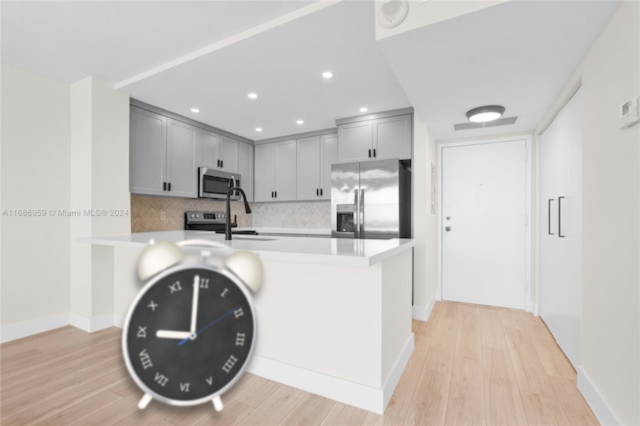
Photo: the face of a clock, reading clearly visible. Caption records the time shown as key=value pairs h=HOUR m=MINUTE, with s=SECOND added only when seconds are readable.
h=8 m=59 s=9
